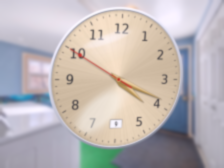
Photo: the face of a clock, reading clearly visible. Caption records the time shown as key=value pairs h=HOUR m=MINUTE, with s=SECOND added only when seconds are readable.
h=4 m=18 s=50
